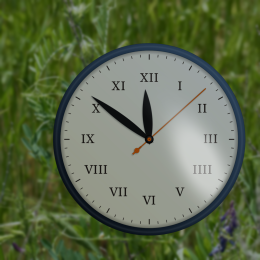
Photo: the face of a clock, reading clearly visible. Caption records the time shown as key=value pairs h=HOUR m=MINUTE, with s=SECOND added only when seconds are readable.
h=11 m=51 s=8
